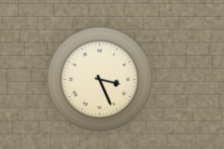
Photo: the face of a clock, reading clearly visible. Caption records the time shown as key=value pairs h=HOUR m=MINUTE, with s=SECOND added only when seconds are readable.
h=3 m=26
